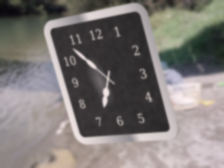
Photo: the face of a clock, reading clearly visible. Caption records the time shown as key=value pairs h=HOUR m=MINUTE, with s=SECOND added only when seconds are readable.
h=6 m=53
